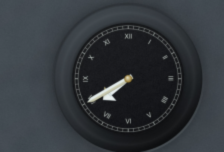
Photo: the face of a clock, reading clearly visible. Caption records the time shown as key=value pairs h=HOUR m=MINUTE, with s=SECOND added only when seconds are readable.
h=7 m=40
